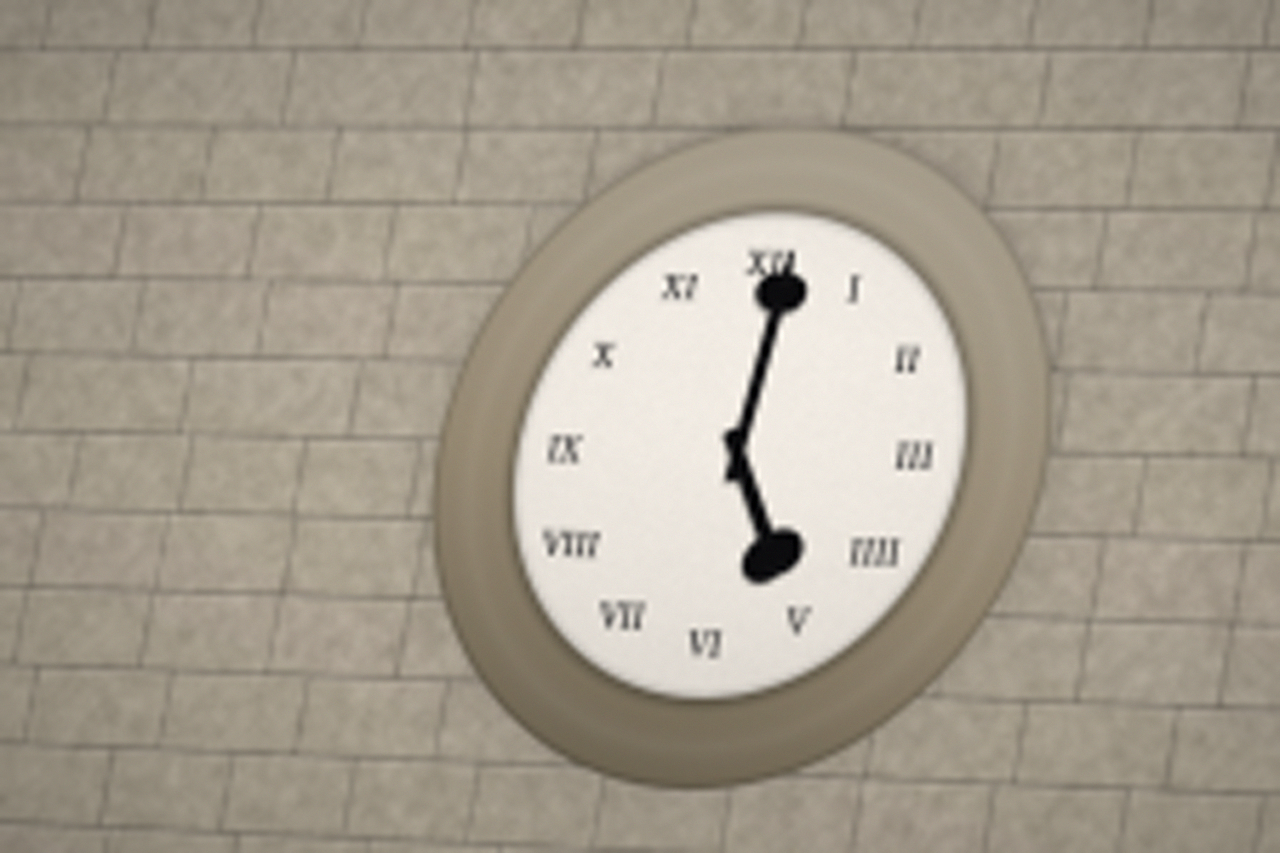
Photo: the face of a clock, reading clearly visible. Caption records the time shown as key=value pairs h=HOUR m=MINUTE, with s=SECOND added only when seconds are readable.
h=5 m=1
